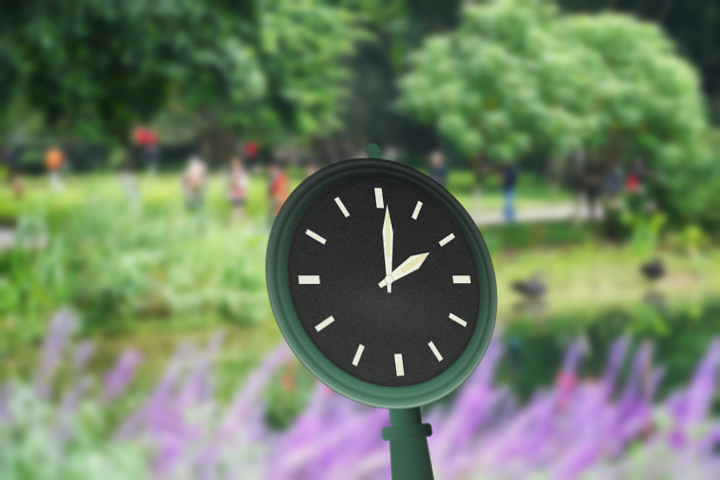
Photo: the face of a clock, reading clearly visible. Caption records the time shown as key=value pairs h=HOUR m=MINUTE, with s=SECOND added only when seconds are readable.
h=2 m=1
